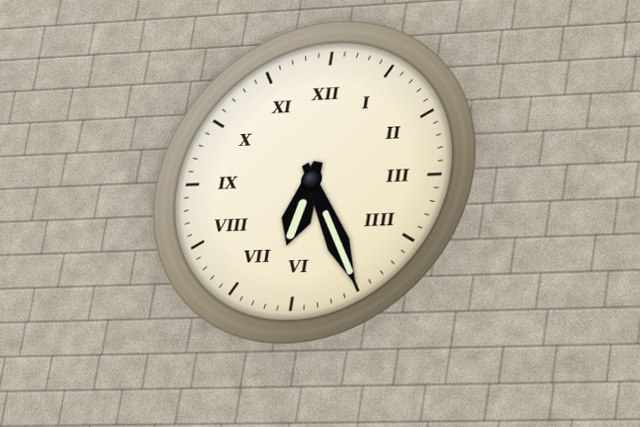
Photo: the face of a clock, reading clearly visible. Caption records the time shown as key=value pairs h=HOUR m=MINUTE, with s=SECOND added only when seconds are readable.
h=6 m=25
